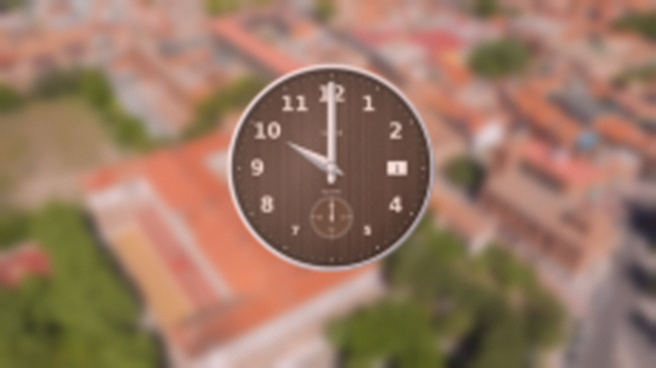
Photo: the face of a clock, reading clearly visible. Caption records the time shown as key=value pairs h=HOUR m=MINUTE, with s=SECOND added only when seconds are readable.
h=10 m=0
